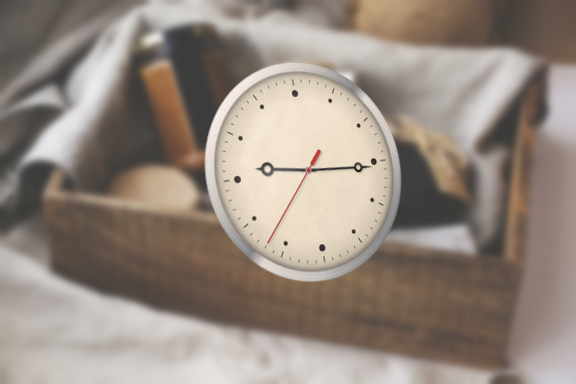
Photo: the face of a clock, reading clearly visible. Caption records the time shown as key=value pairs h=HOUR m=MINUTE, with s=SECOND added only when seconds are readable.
h=9 m=15 s=37
